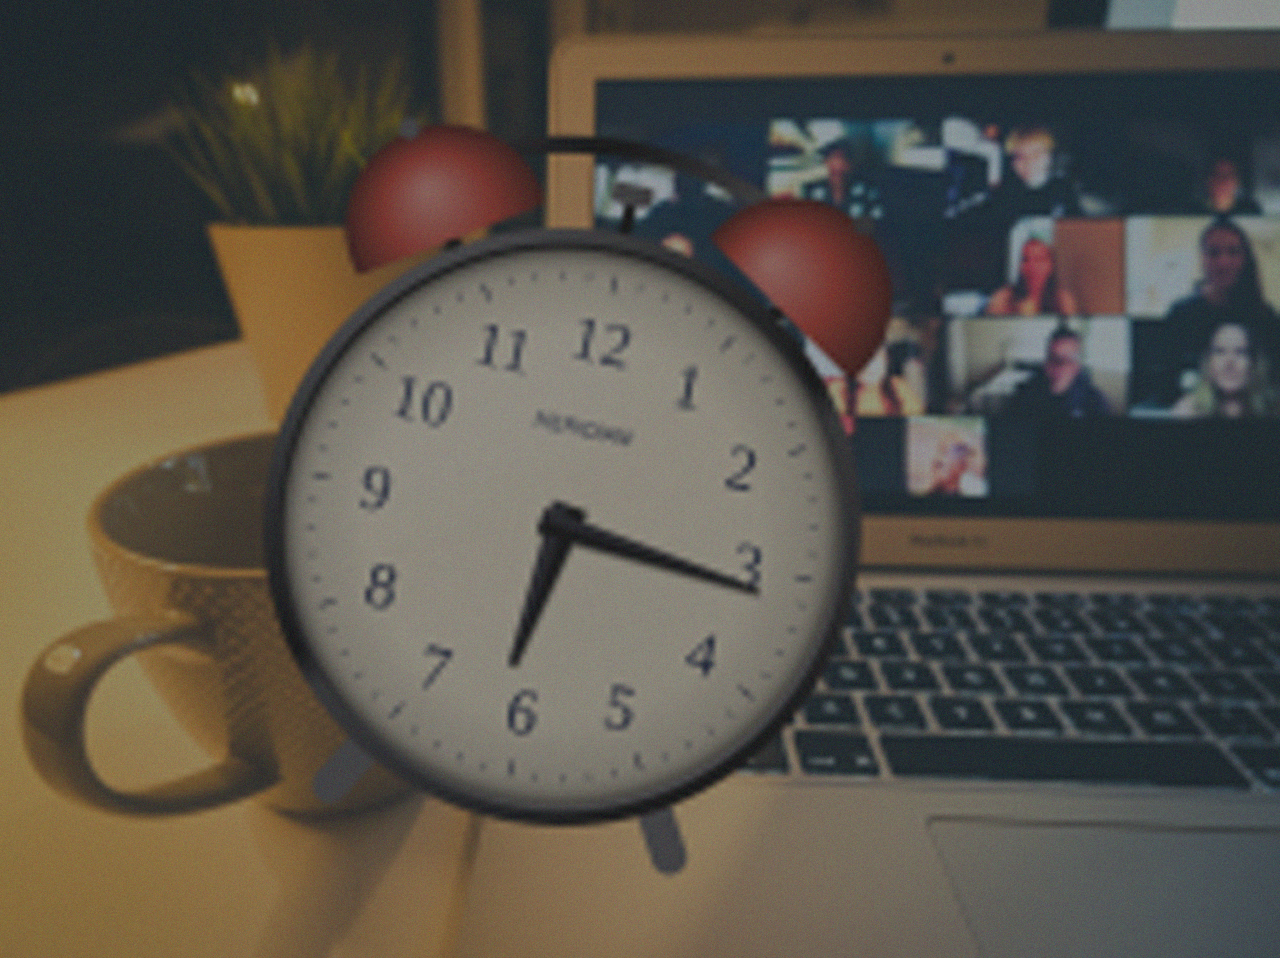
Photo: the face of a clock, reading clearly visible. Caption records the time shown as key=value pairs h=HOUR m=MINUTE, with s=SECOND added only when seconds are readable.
h=6 m=16
